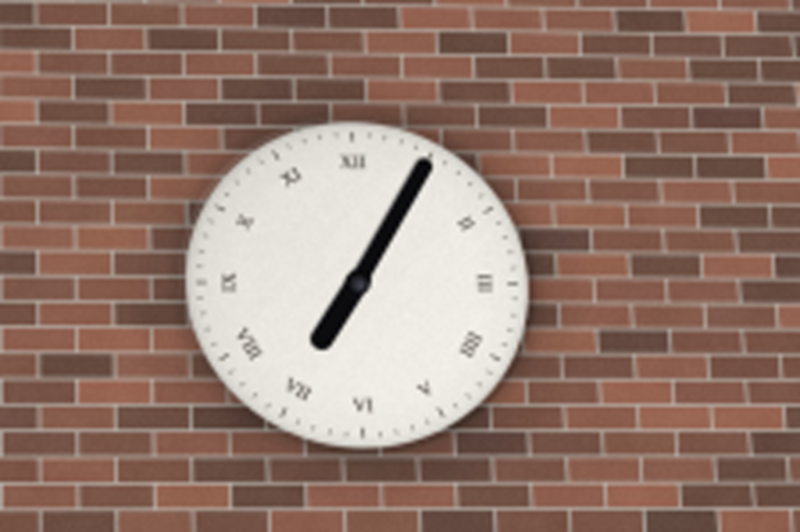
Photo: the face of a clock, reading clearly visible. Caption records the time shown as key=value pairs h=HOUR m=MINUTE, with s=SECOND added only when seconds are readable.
h=7 m=5
